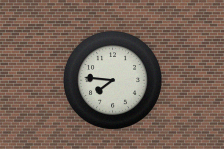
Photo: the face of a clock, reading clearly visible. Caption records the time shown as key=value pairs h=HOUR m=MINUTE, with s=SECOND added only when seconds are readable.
h=7 m=46
